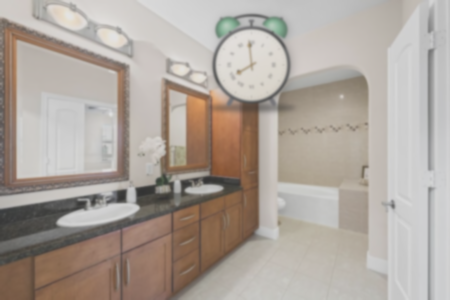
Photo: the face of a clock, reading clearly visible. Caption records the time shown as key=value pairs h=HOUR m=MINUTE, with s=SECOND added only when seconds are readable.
h=7 m=59
